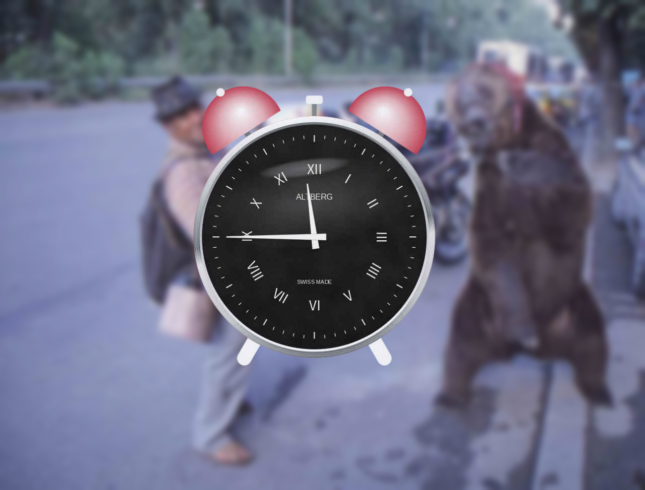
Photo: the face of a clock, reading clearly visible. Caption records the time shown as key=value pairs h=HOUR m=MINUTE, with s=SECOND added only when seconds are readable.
h=11 m=45
